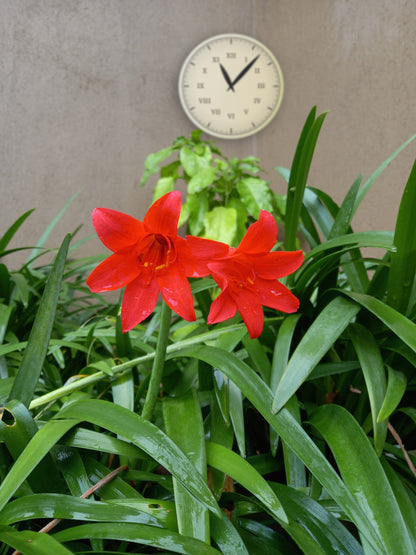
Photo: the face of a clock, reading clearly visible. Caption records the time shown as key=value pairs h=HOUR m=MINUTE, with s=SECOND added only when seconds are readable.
h=11 m=7
